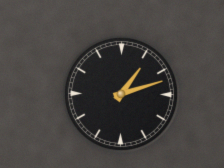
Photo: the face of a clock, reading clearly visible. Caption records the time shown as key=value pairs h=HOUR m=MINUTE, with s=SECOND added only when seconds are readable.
h=1 m=12
